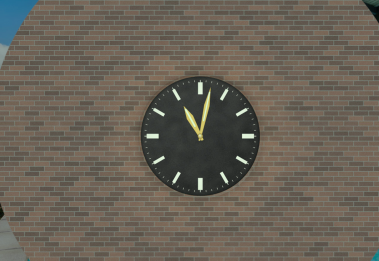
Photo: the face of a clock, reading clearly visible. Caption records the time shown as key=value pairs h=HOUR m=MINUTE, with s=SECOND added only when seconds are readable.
h=11 m=2
